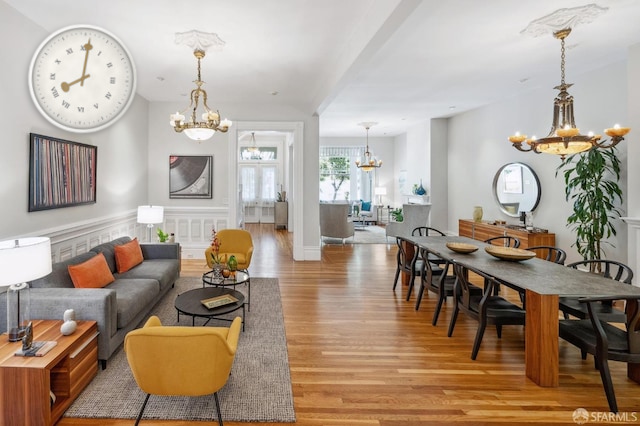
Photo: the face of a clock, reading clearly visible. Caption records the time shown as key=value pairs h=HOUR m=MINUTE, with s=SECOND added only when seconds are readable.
h=8 m=1
